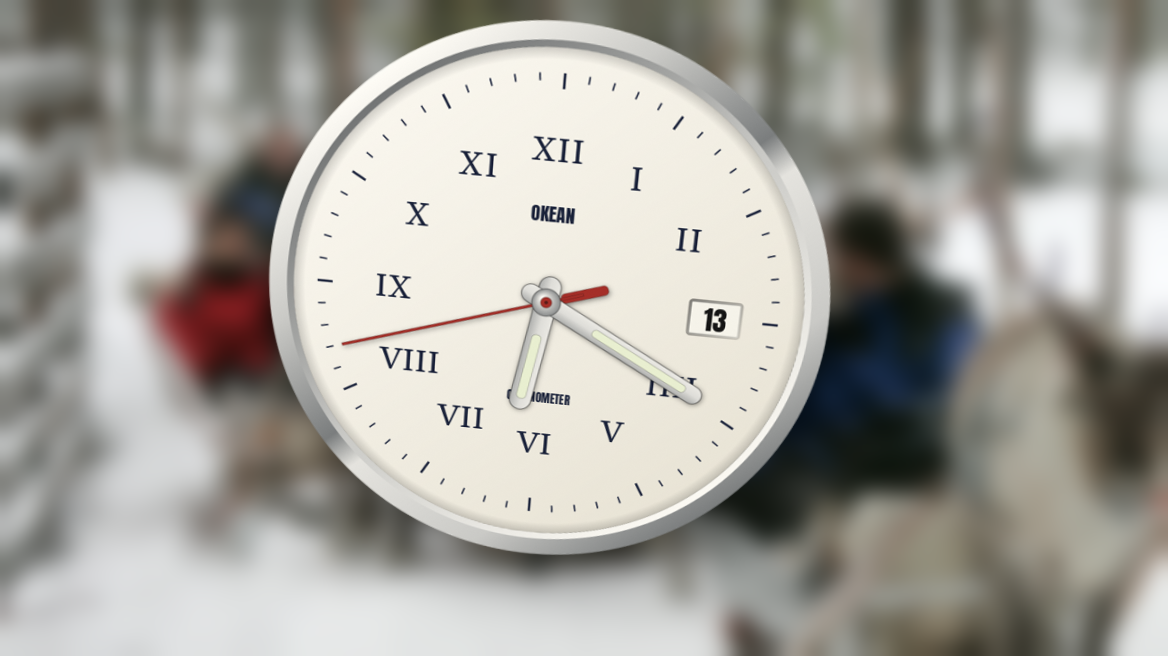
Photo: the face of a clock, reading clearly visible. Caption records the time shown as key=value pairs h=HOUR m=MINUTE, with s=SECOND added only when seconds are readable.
h=6 m=19 s=42
